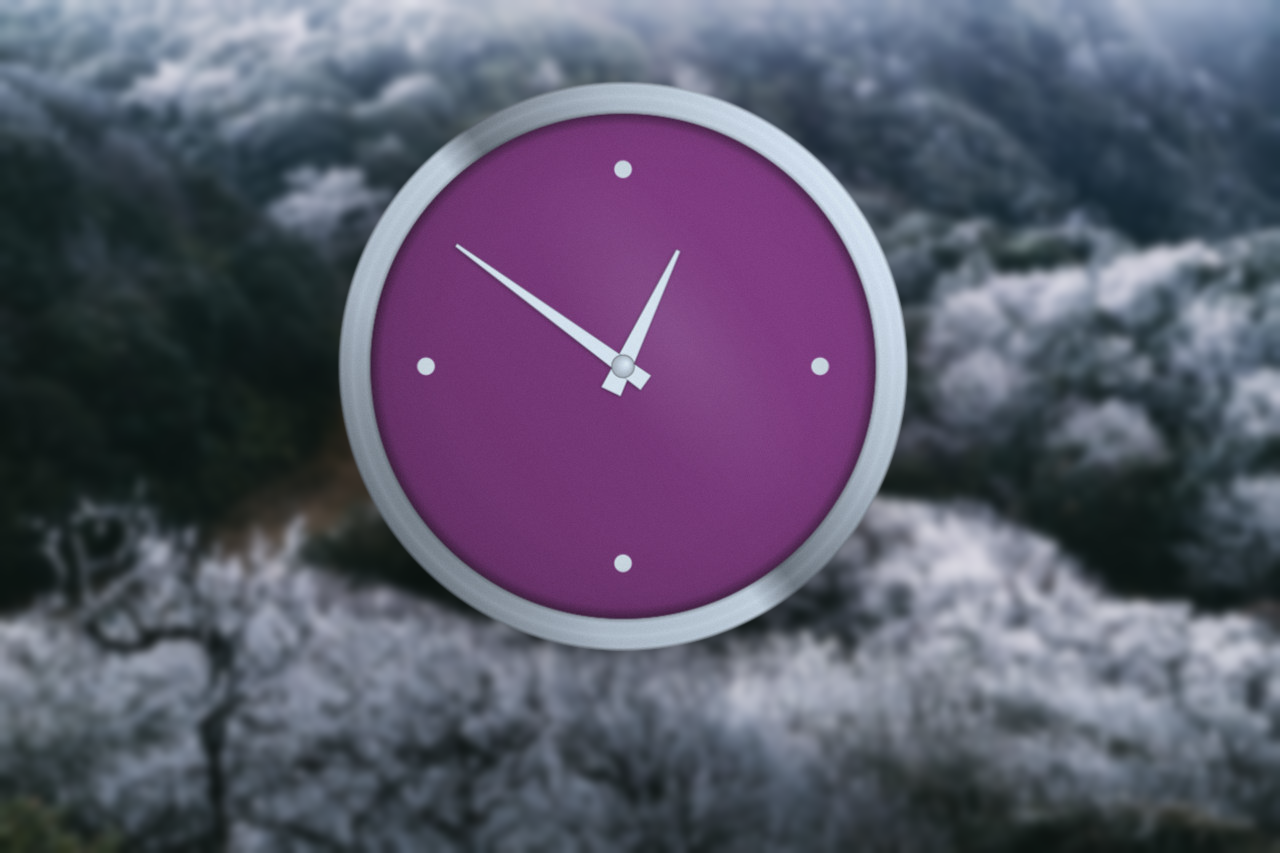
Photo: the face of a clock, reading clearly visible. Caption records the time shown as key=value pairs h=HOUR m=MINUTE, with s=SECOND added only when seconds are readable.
h=12 m=51
